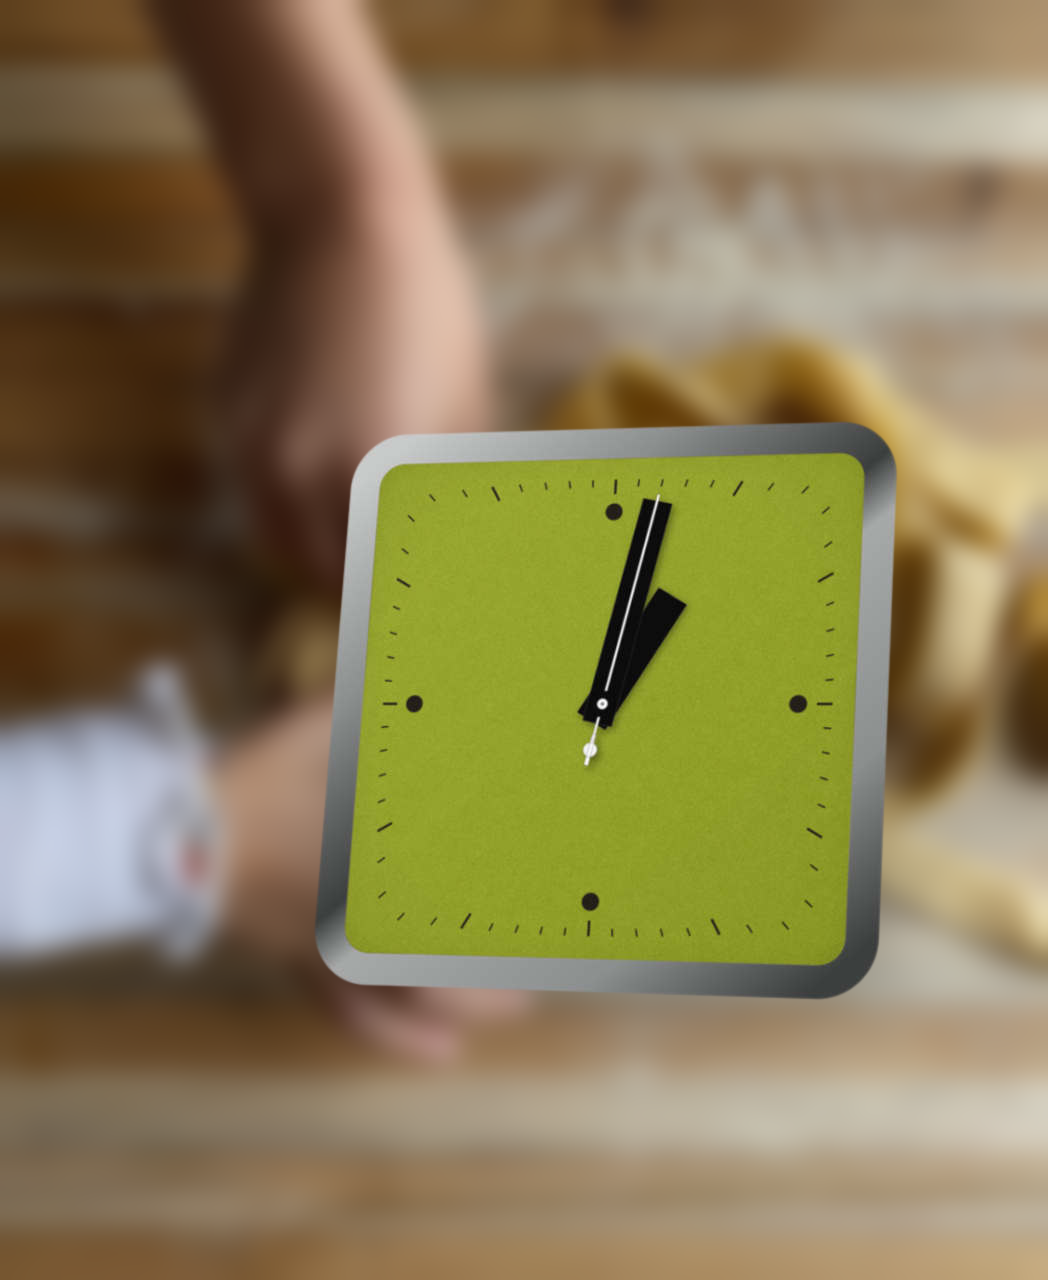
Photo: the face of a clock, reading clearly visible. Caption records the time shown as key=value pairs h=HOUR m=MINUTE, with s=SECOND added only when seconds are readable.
h=1 m=2 s=2
